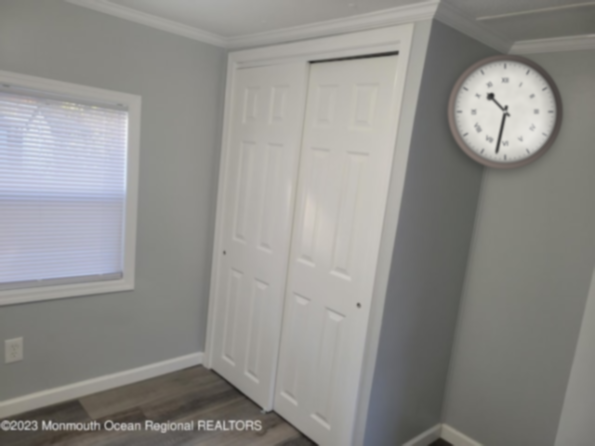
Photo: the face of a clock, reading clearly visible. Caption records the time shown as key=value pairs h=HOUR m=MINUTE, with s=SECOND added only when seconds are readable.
h=10 m=32
